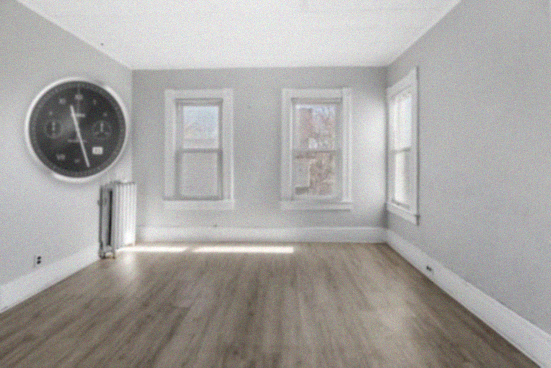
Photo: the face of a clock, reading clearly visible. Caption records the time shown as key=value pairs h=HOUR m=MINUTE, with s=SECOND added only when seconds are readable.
h=11 m=27
